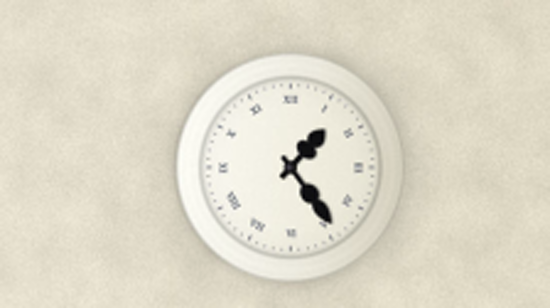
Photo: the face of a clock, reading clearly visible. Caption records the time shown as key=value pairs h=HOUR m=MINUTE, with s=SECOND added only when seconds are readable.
h=1 m=24
